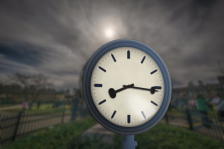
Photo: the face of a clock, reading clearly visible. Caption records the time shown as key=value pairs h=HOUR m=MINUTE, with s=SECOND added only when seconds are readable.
h=8 m=16
